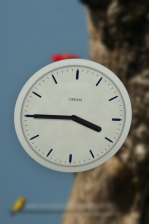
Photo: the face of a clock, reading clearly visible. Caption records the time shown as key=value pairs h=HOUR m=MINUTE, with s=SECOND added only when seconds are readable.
h=3 m=45
